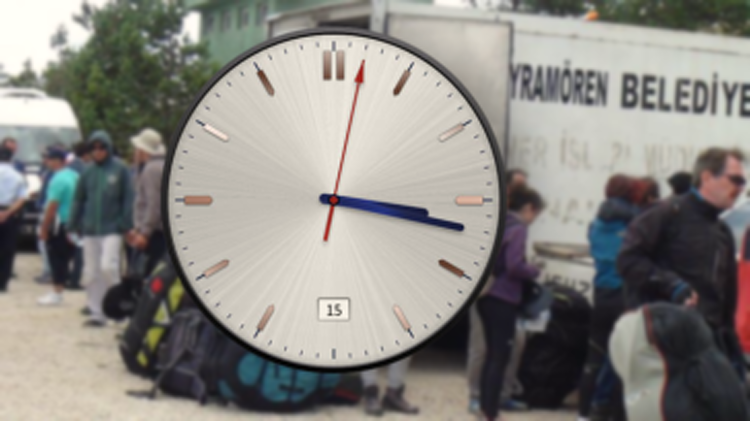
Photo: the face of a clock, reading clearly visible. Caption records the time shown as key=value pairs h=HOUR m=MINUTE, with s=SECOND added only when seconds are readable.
h=3 m=17 s=2
